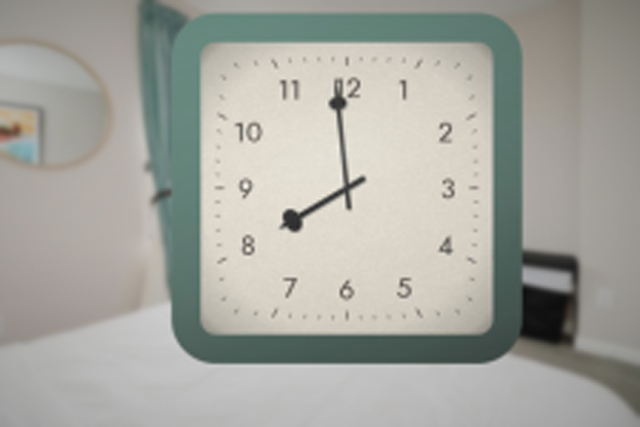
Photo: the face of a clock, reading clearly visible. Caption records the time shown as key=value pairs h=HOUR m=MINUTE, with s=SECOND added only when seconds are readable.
h=7 m=59
